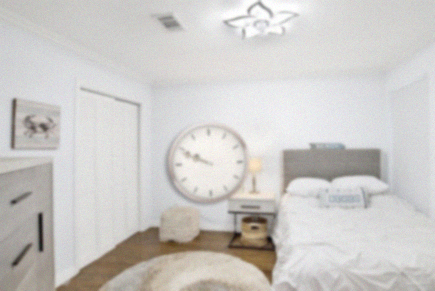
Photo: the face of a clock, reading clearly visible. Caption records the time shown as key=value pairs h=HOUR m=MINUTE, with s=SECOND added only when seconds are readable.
h=9 m=49
